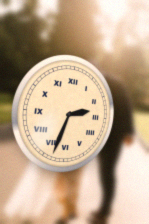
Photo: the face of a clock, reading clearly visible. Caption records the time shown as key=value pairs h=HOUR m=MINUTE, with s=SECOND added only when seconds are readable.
h=2 m=33
